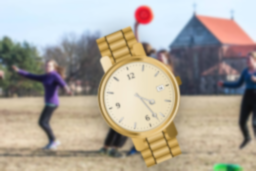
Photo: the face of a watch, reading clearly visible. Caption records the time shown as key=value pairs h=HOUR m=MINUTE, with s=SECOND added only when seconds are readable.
h=4 m=27
